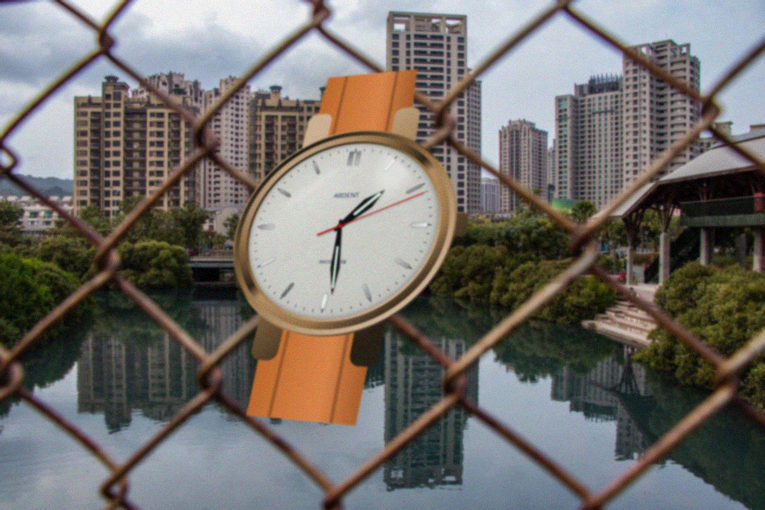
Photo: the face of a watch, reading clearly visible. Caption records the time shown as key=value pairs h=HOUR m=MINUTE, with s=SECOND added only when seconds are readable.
h=1 m=29 s=11
